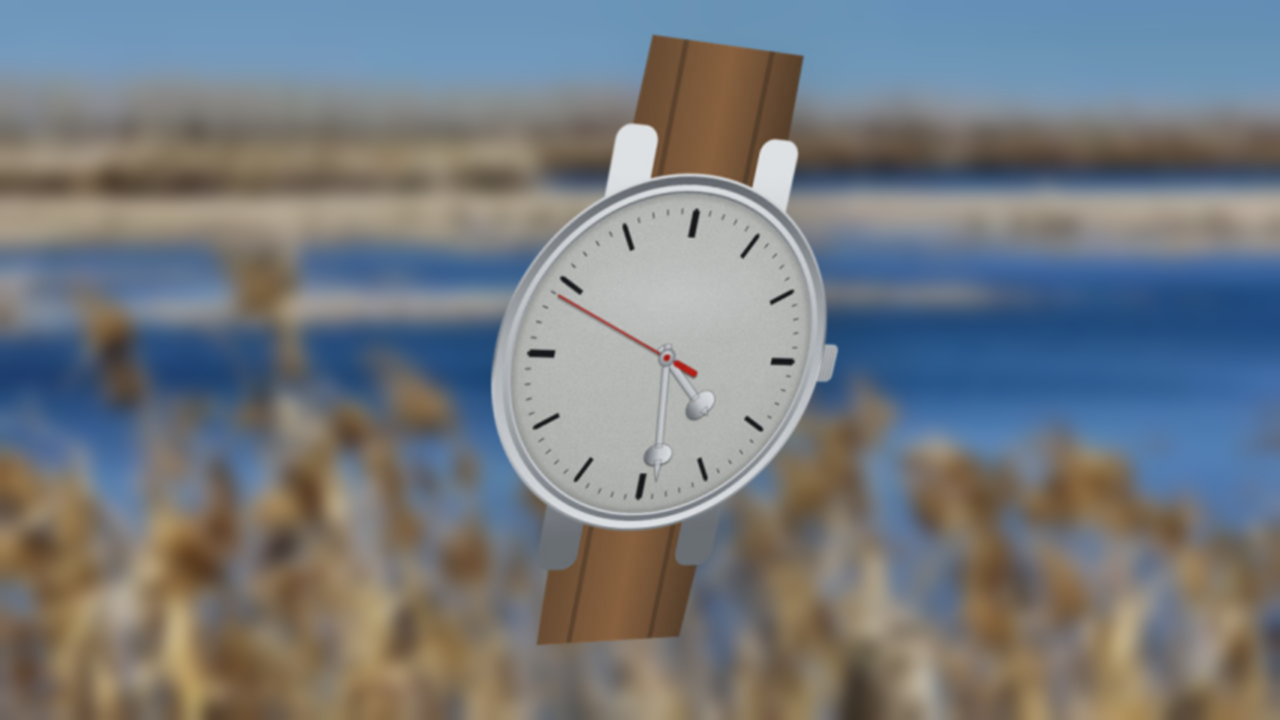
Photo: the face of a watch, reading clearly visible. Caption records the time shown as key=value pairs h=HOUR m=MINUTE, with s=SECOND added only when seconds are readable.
h=4 m=28 s=49
